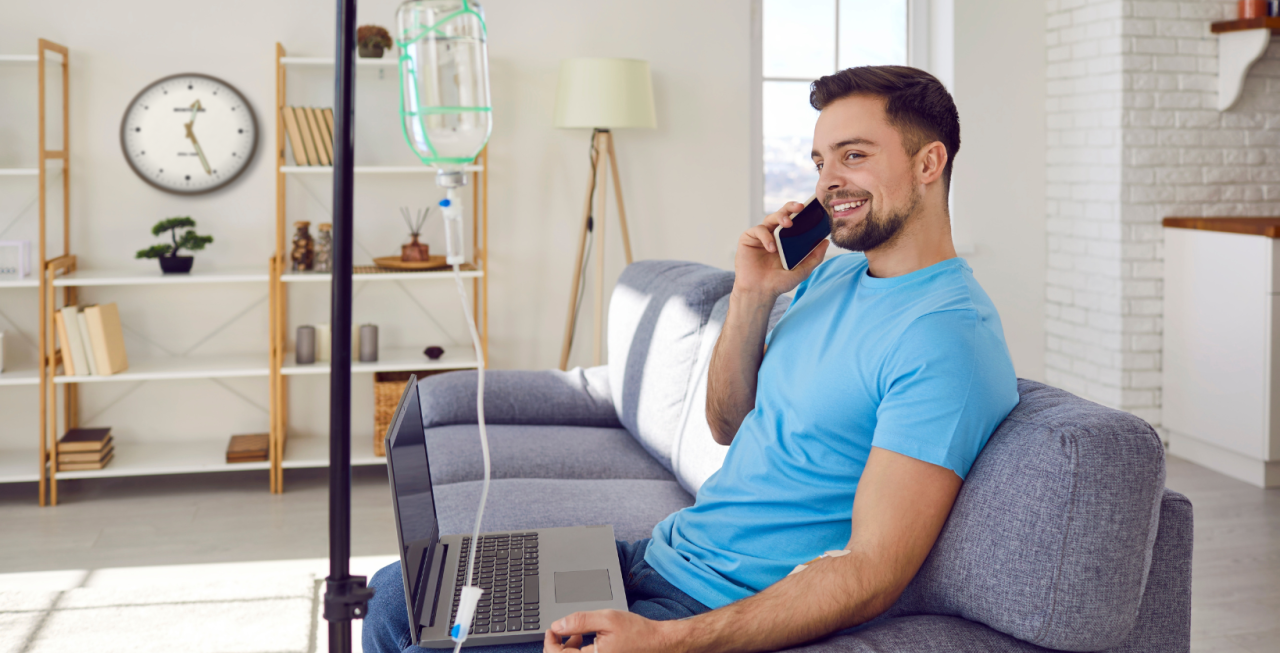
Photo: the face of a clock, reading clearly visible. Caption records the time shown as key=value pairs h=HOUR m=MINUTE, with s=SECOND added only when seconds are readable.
h=12 m=26
